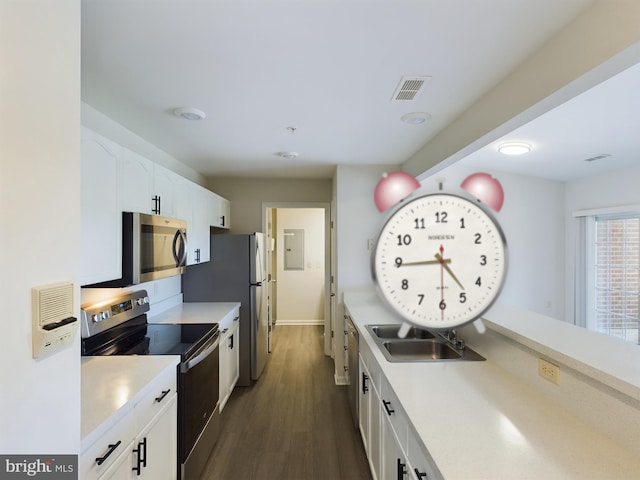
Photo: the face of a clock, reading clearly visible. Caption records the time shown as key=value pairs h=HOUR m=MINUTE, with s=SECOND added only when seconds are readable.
h=4 m=44 s=30
